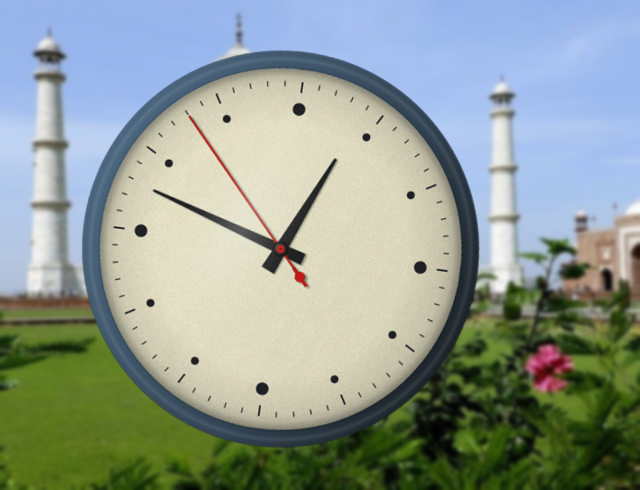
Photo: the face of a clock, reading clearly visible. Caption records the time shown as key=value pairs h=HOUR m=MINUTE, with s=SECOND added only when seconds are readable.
h=12 m=47 s=53
